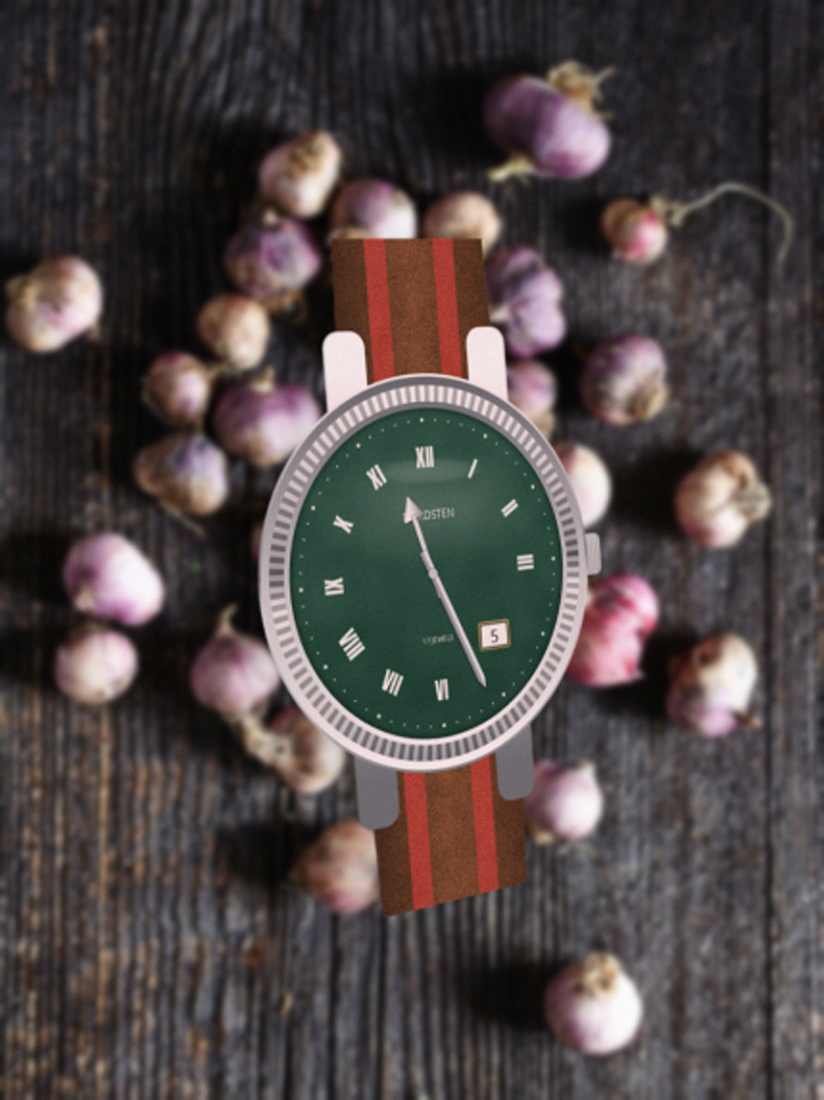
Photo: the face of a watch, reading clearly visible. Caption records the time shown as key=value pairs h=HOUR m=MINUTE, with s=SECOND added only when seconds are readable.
h=11 m=26
